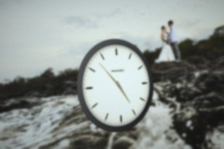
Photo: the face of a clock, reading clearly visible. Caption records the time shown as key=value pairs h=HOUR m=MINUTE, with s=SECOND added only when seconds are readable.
h=4 m=53
